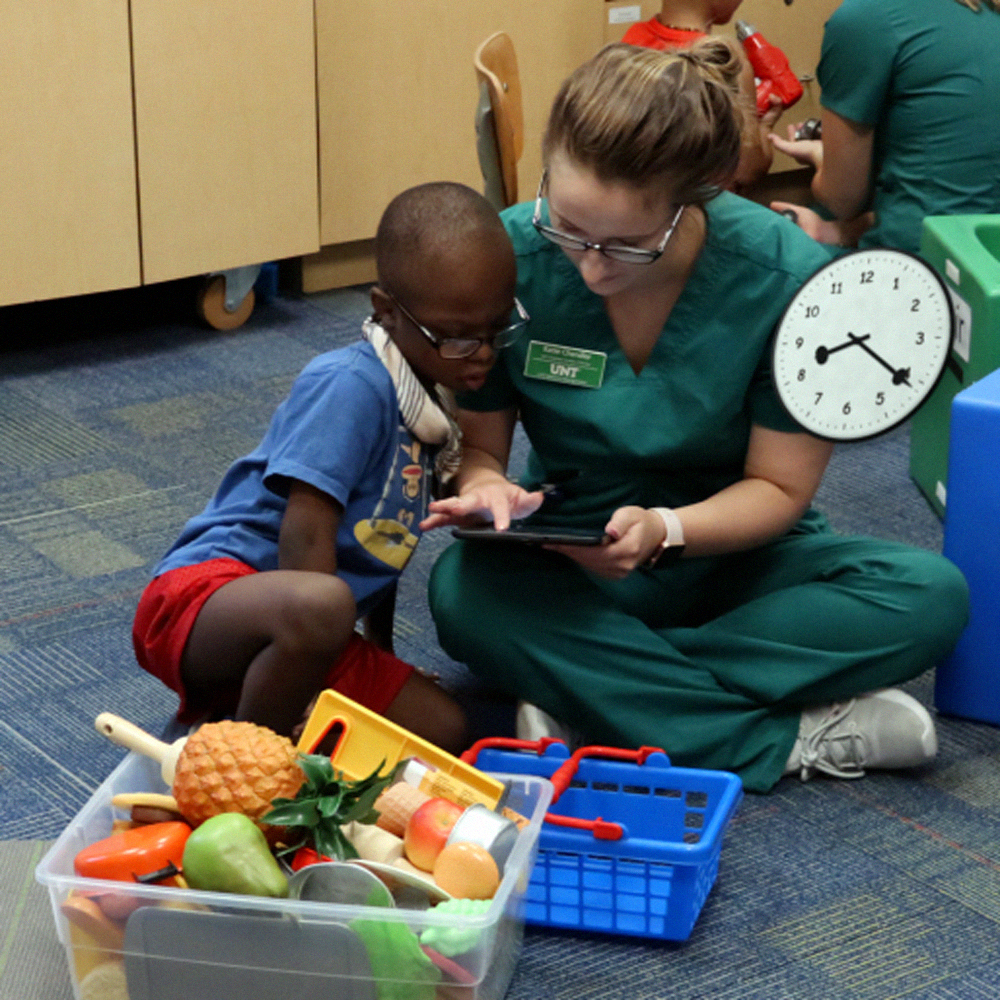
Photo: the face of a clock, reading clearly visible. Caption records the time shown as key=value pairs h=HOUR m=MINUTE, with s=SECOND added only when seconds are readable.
h=8 m=21
